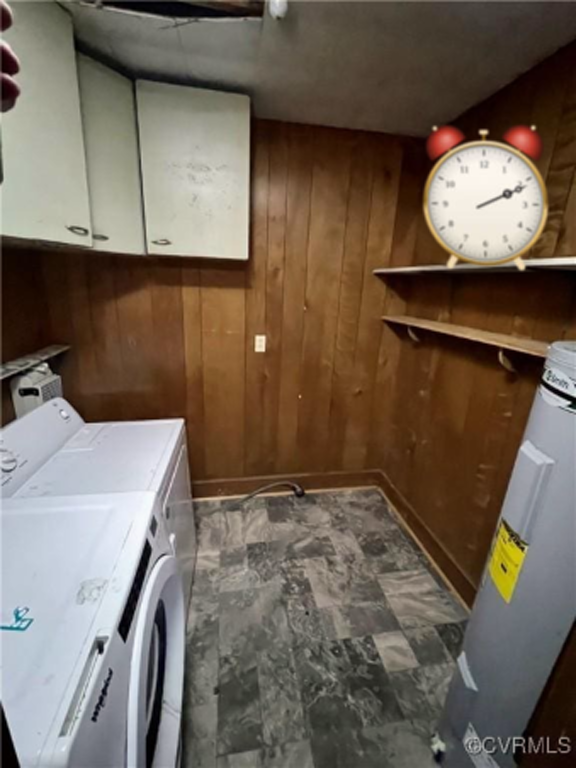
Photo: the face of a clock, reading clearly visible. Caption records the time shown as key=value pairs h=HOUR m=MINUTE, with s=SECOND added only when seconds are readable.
h=2 m=11
